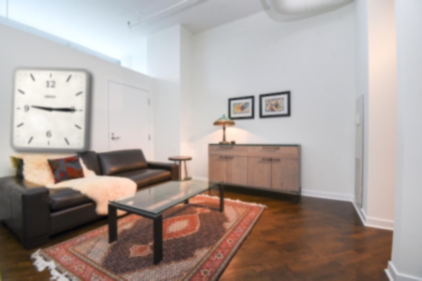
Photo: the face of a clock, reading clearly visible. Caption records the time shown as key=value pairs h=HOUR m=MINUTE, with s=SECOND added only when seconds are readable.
h=9 m=15
